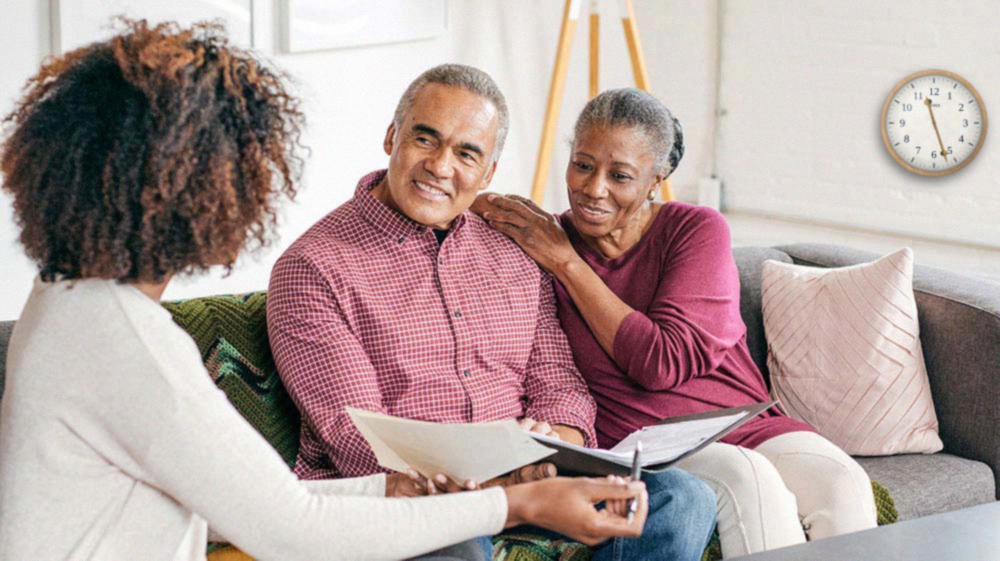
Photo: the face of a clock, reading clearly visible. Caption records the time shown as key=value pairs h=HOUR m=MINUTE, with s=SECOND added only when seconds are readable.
h=11 m=27
